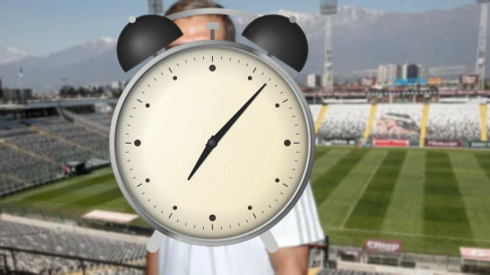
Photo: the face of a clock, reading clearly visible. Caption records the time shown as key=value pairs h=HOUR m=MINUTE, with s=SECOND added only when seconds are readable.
h=7 m=7
